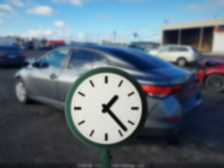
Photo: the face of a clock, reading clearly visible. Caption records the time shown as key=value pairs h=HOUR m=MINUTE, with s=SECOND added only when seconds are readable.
h=1 m=23
